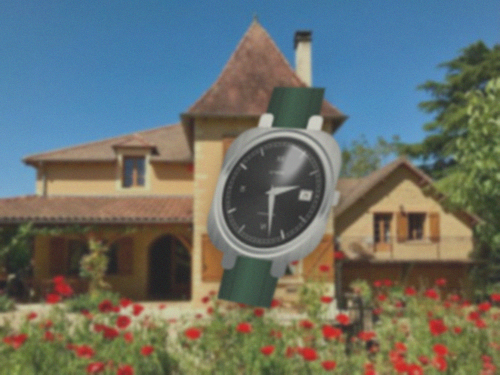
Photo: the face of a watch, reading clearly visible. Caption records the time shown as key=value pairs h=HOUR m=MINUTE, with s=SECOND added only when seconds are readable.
h=2 m=28
